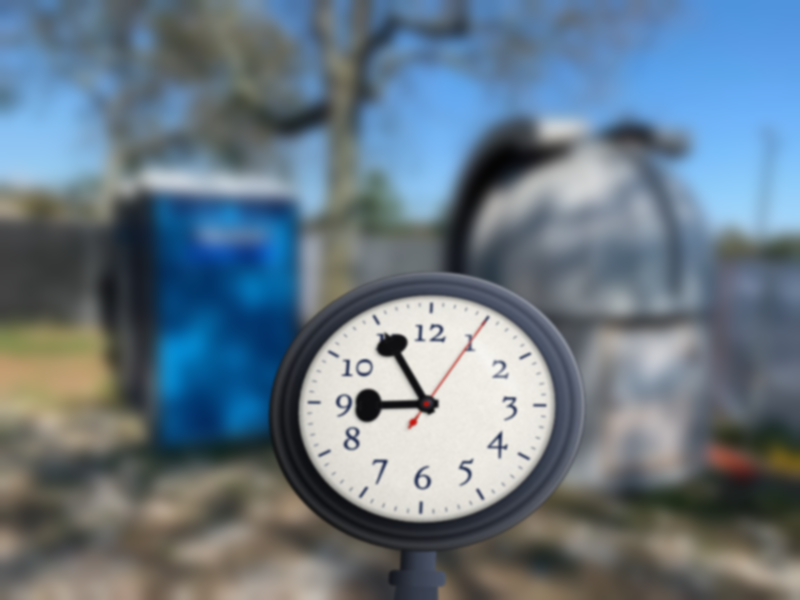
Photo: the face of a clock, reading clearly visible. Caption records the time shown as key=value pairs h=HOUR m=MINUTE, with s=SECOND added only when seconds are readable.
h=8 m=55 s=5
